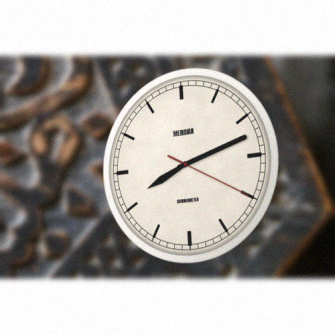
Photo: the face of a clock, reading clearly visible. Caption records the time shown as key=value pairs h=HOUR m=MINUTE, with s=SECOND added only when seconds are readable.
h=8 m=12 s=20
